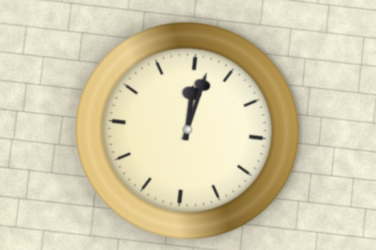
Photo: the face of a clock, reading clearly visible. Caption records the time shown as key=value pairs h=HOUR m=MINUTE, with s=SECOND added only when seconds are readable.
h=12 m=2
